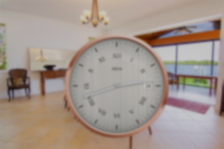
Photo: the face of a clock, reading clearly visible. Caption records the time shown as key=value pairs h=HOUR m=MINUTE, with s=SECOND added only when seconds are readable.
h=2 m=42
